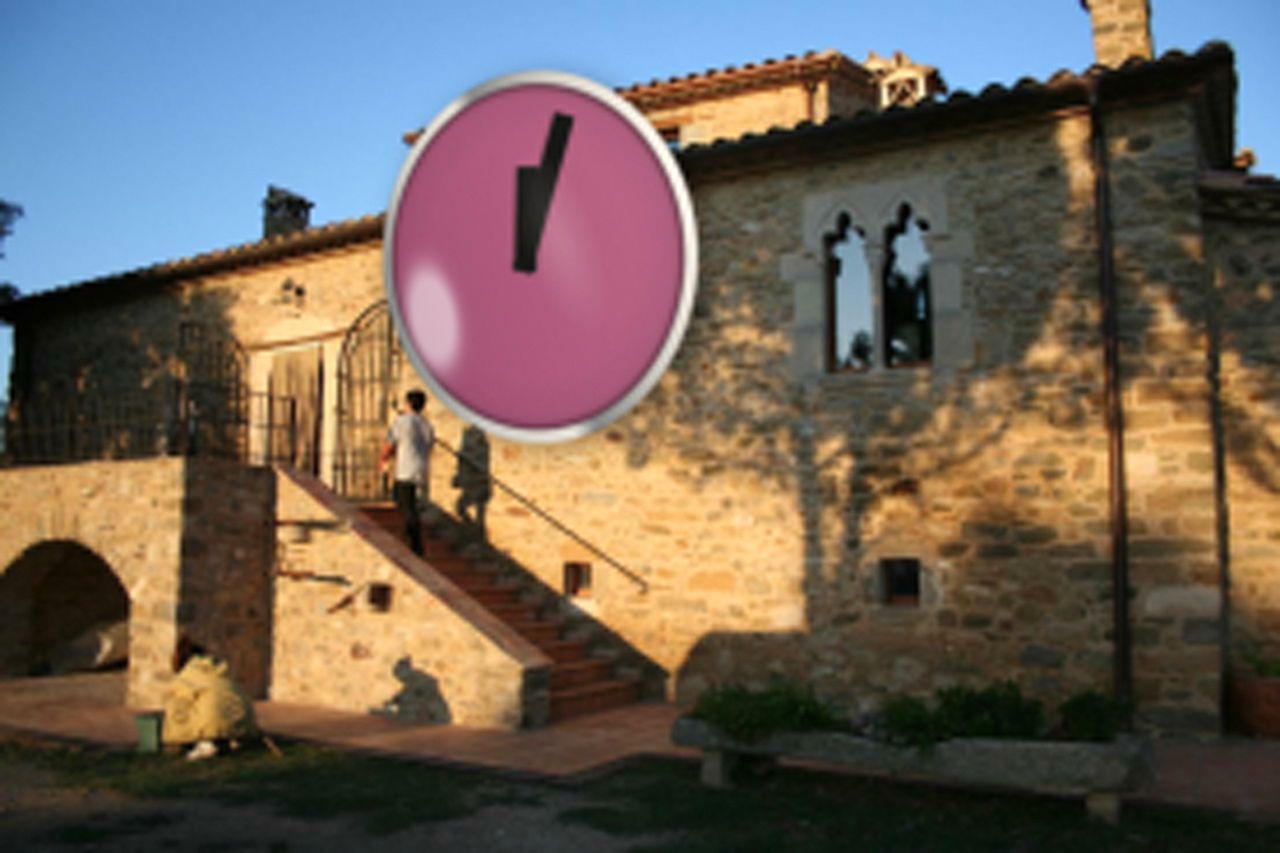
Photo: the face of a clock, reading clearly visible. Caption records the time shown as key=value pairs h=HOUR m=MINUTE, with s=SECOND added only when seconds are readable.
h=12 m=3
